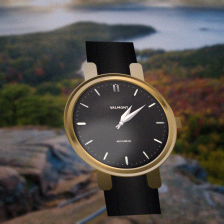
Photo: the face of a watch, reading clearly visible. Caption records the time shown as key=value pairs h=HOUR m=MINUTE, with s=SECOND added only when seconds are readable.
h=1 m=9
